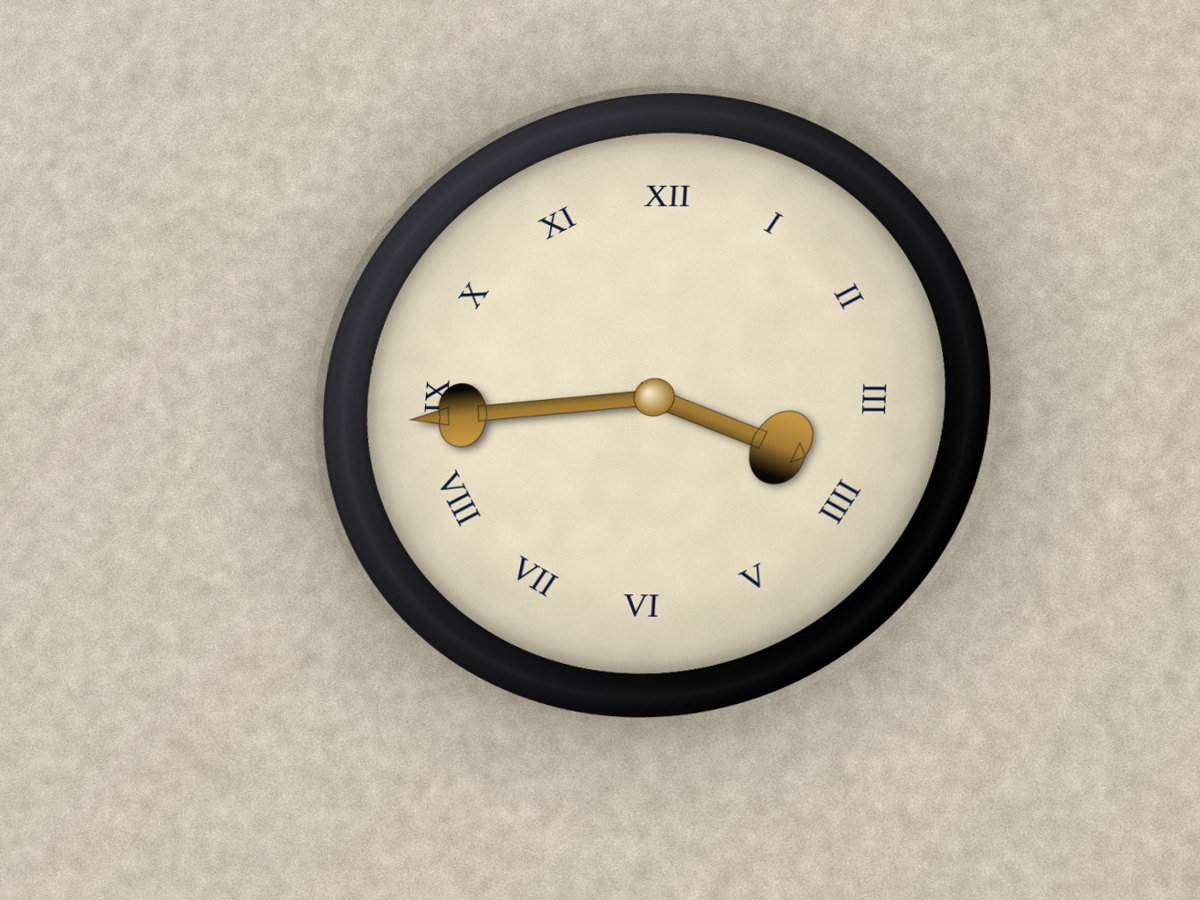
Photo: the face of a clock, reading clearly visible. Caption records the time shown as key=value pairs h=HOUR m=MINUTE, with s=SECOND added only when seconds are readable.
h=3 m=44
